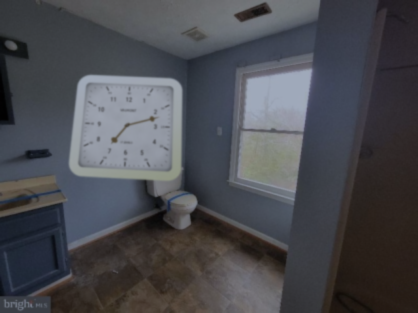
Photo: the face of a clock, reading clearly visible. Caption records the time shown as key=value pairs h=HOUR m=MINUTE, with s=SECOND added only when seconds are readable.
h=7 m=12
